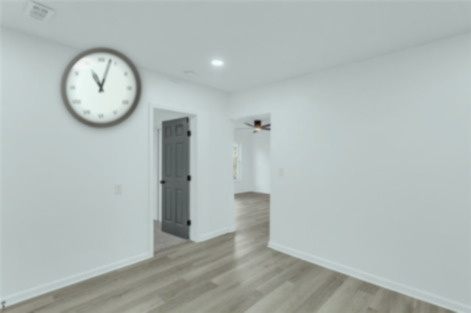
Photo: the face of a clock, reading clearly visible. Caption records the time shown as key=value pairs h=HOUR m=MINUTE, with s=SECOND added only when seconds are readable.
h=11 m=3
